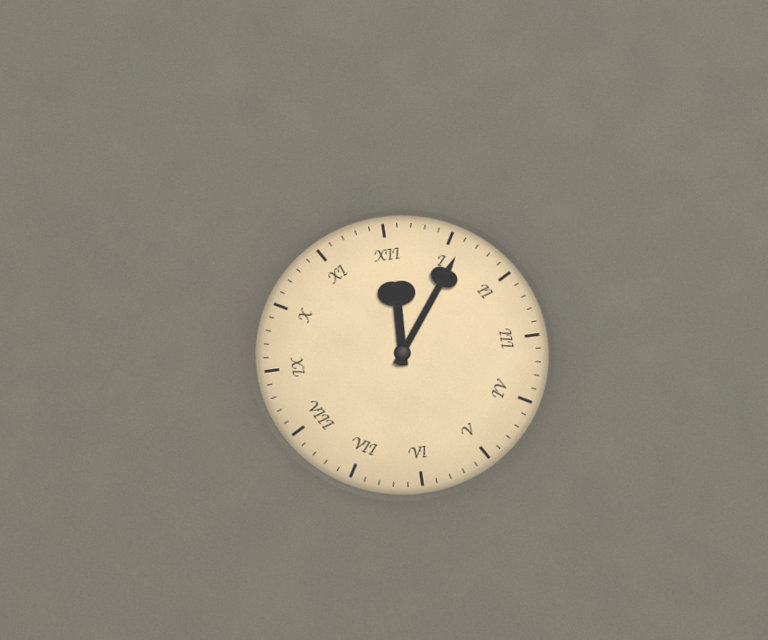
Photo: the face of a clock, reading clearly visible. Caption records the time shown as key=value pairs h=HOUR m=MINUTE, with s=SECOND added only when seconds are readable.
h=12 m=6
